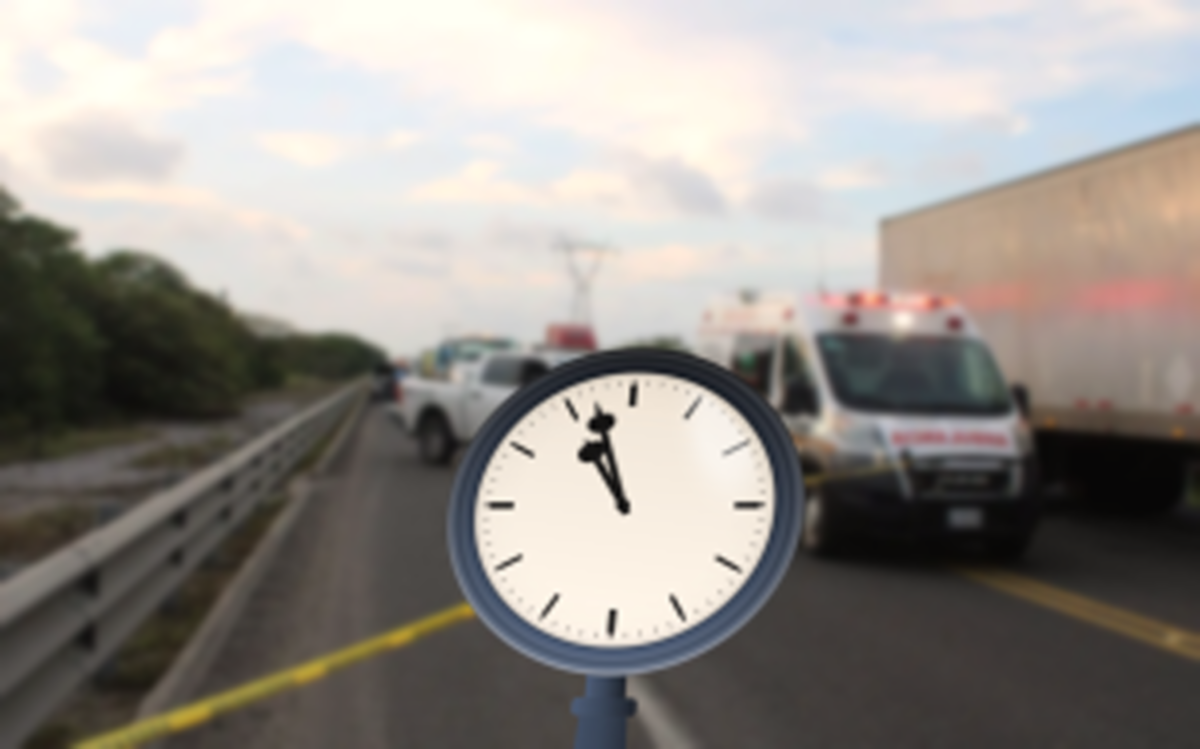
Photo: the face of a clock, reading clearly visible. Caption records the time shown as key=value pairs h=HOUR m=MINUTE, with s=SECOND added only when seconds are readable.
h=10 m=57
